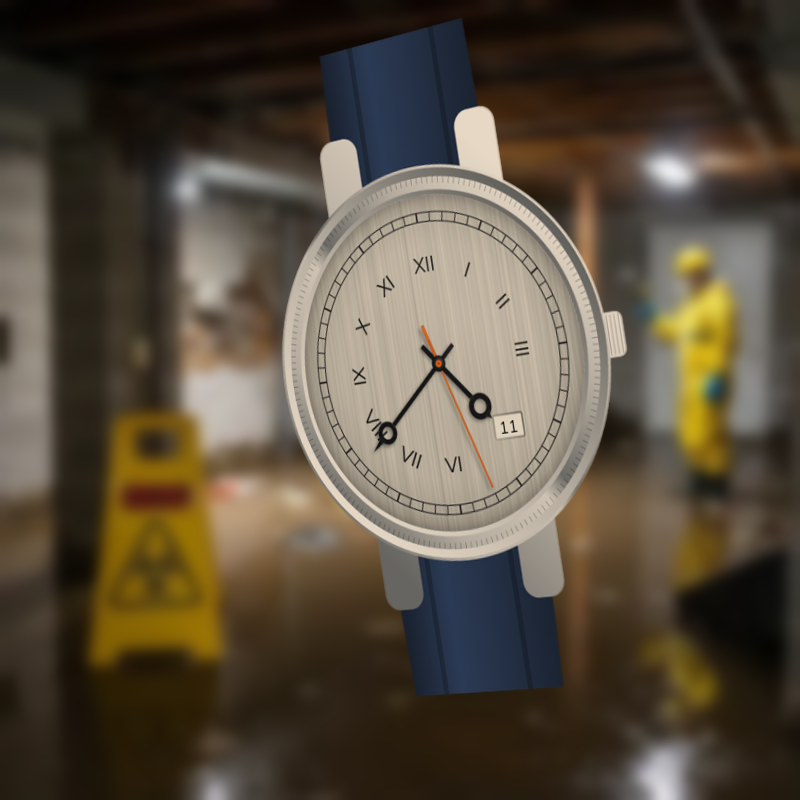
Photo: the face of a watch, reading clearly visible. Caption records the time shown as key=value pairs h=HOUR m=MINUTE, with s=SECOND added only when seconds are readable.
h=4 m=38 s=27
